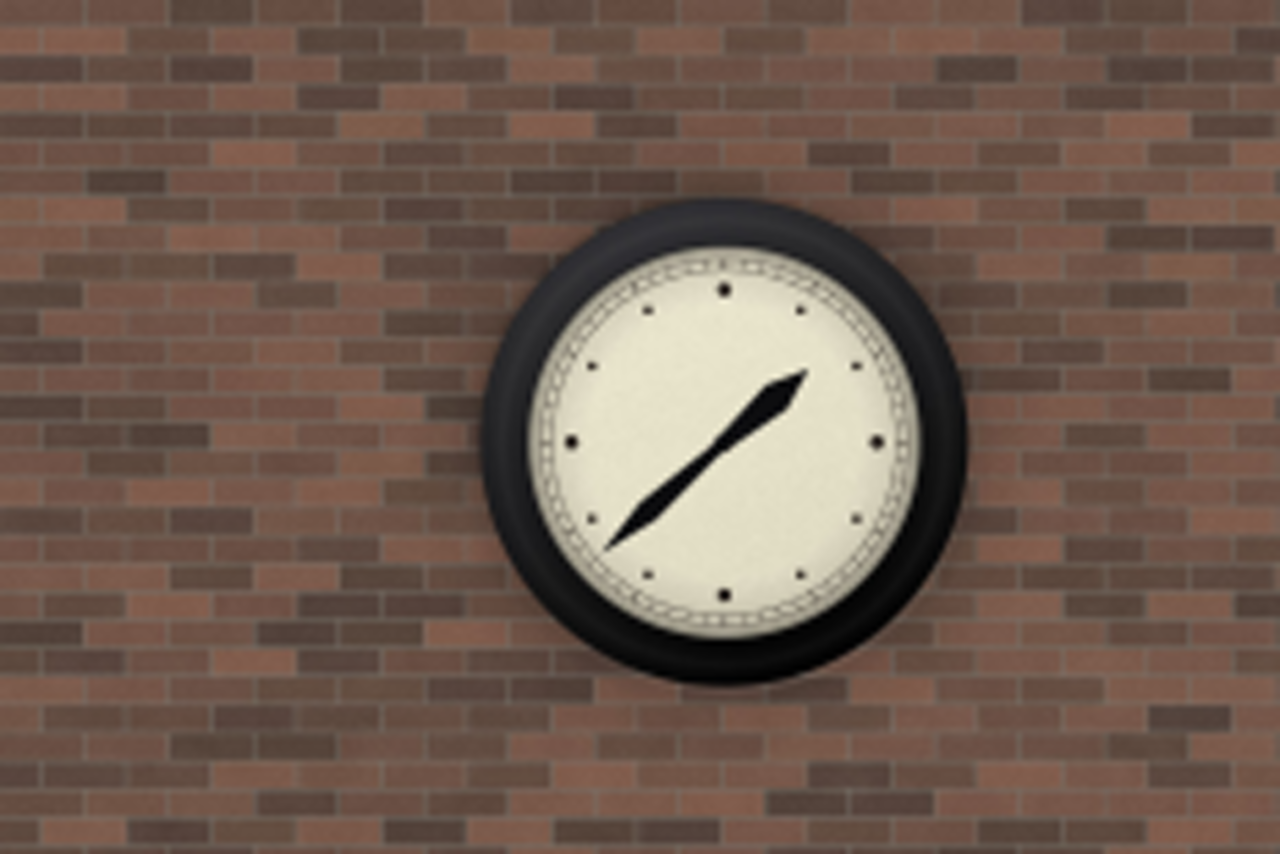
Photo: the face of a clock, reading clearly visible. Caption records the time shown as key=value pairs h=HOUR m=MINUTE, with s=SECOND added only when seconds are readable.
h=1 m=38
